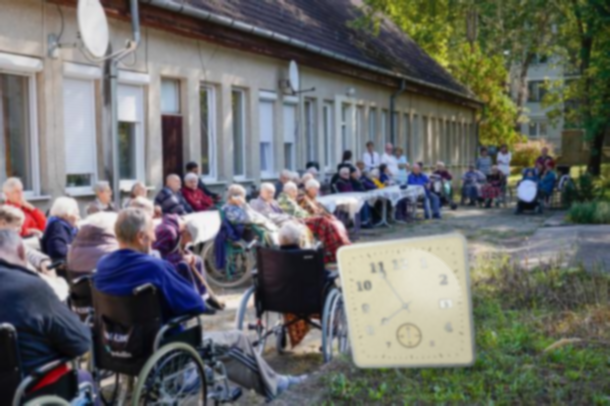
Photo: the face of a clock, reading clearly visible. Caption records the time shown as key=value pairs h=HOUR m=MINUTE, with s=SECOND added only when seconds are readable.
h=7 m=55
